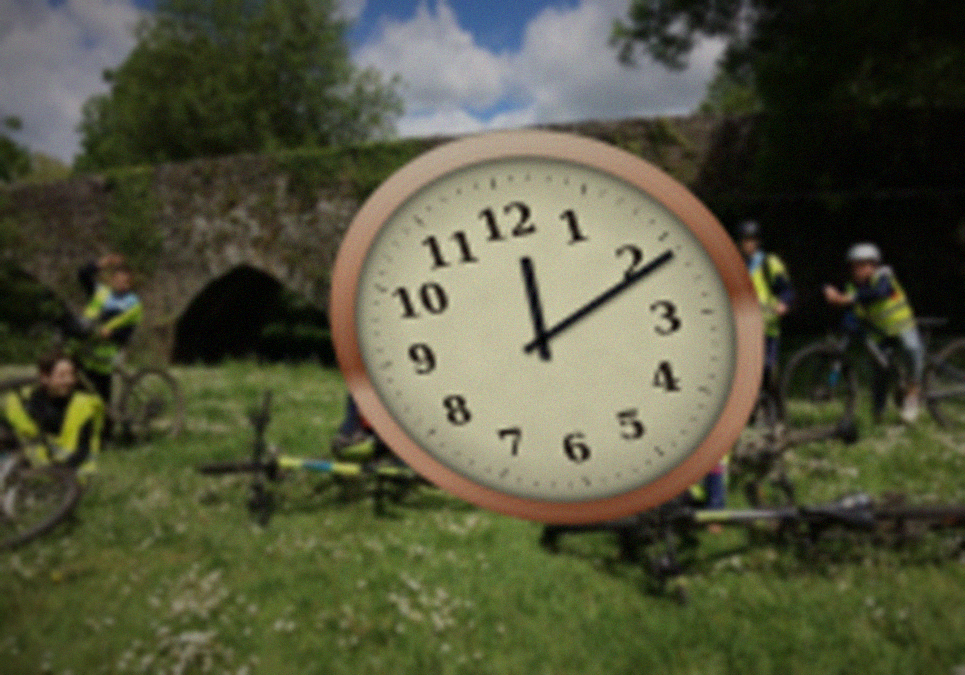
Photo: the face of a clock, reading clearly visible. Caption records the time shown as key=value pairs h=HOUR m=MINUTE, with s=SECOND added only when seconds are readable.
h=12 m=11
